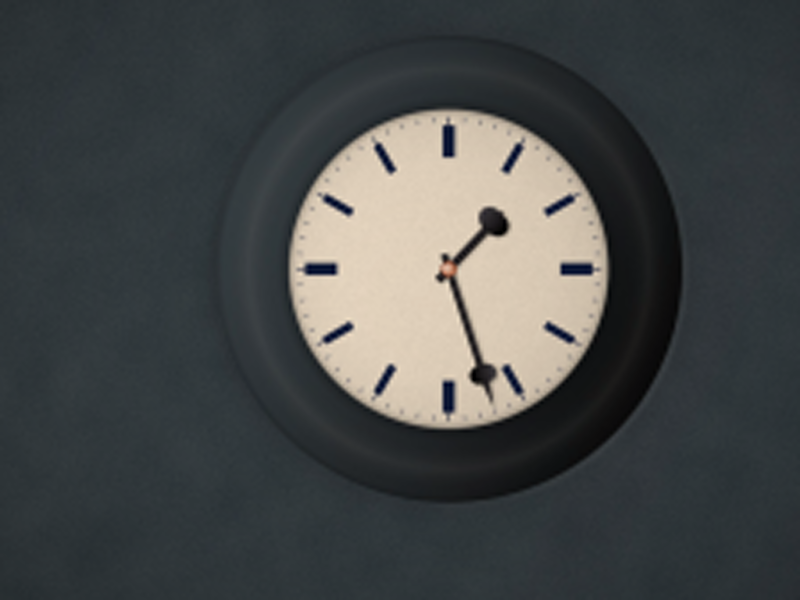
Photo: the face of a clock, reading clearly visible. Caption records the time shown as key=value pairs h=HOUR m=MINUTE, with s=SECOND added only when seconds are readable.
h=1 m=27
